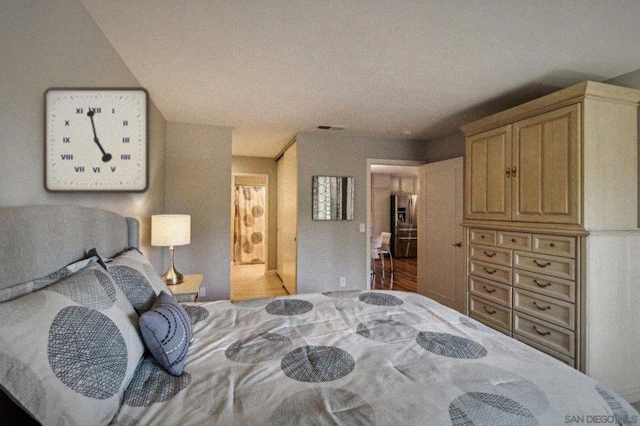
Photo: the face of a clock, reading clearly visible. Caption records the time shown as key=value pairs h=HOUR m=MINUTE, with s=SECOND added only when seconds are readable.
h=4 m=58
